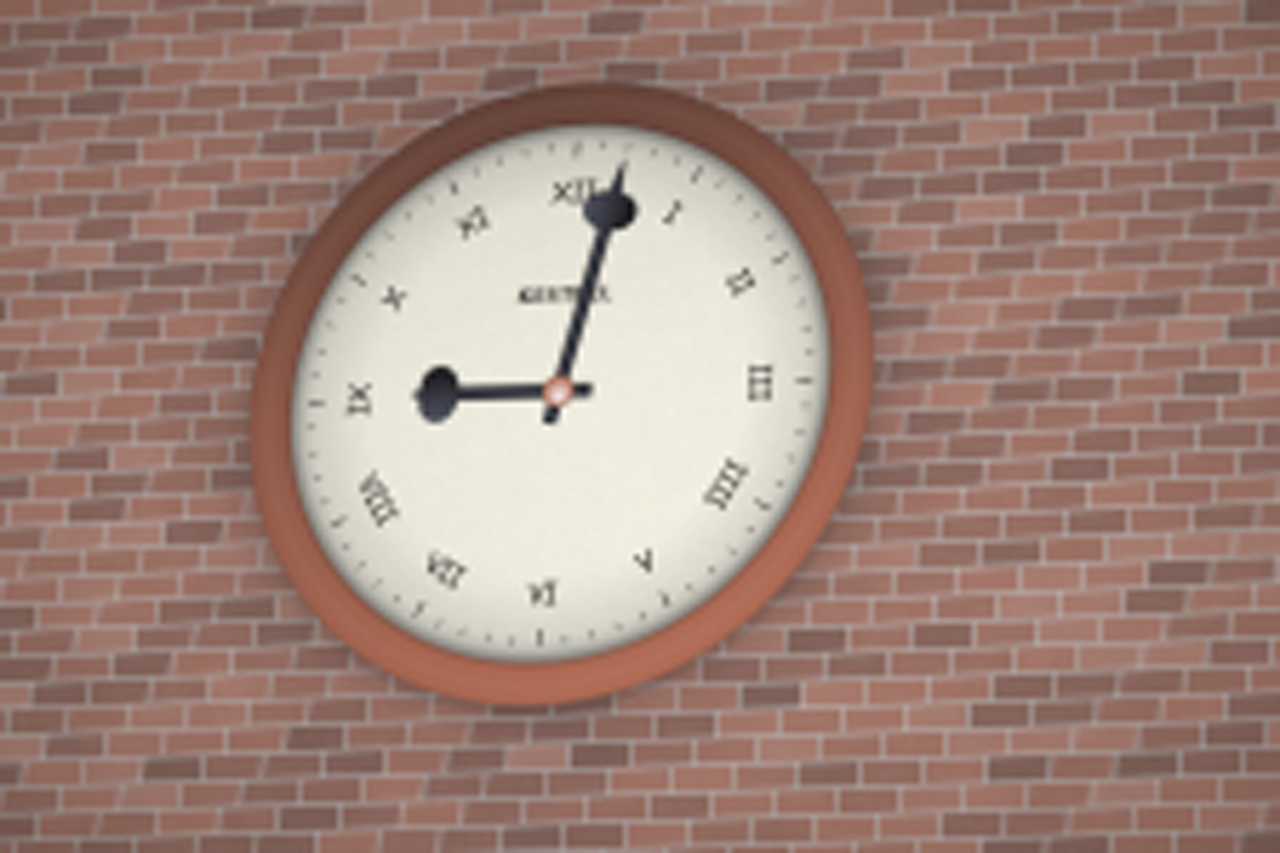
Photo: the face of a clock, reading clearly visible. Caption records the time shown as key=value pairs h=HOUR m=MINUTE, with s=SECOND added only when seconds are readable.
h=9 m=2
